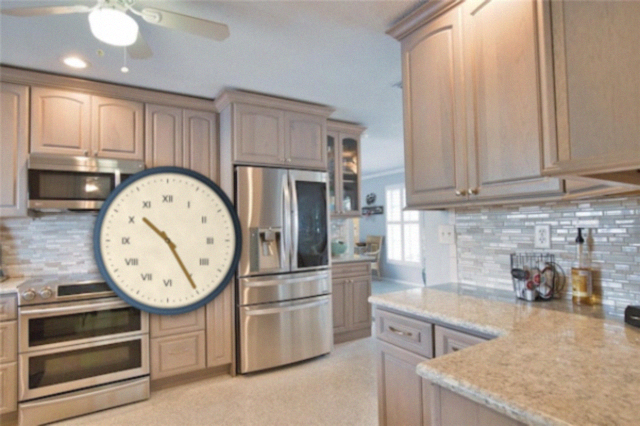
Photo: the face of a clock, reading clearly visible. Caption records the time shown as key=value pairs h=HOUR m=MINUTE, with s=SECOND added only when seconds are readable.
h=10 m=25
